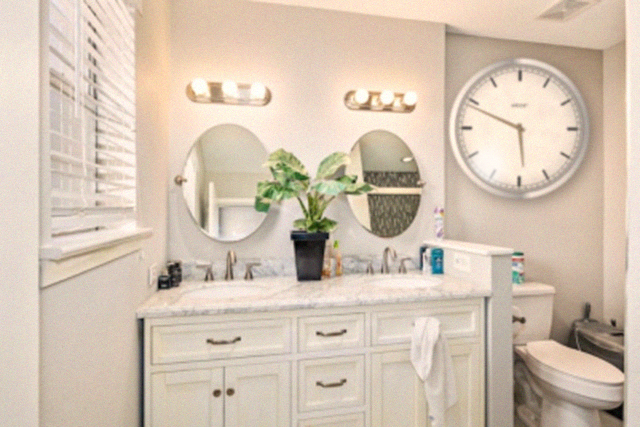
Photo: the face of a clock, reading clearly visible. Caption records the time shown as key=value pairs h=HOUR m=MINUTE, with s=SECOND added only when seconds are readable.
h=5 m=49
